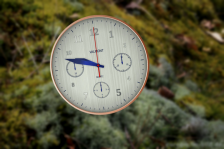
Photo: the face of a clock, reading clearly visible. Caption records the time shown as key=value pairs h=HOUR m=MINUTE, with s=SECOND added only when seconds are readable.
h=9 m=48
